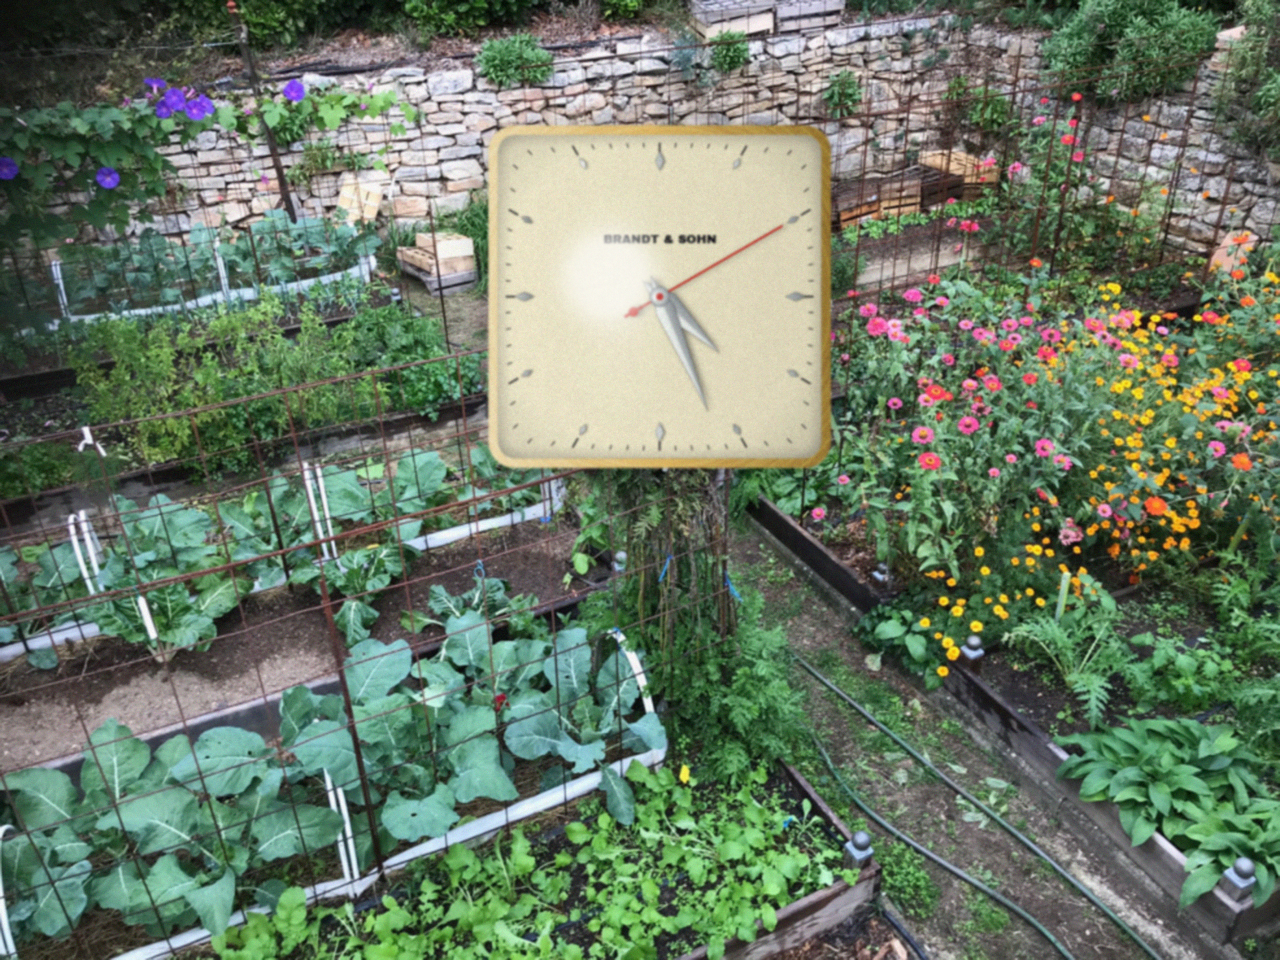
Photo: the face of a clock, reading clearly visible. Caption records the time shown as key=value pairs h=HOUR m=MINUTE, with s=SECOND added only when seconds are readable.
h=4 m=26 s=10
